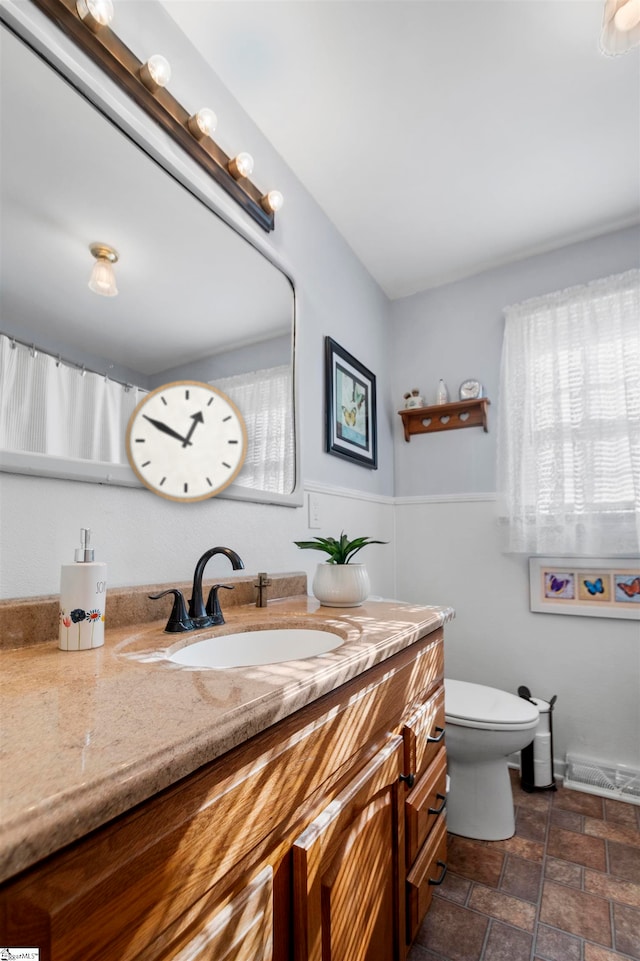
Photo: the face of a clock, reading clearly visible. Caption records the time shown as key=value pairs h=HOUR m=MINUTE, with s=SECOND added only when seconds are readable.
h=12 m=50
